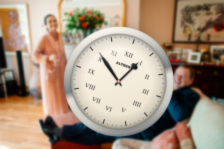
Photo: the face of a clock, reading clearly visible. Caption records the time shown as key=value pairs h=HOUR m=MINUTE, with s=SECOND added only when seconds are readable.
h=12 m=51
